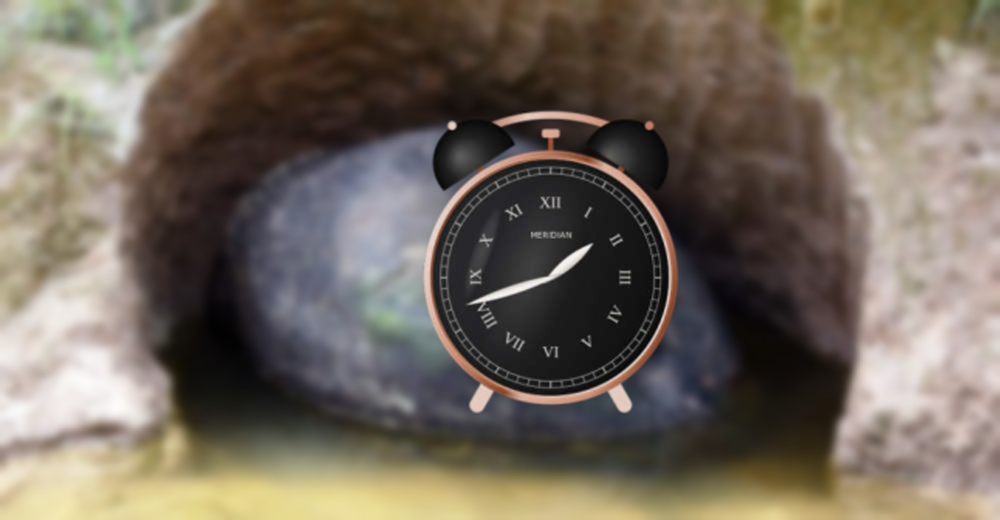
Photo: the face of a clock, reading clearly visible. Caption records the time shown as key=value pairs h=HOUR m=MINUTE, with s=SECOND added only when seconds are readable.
h=1 m=42
